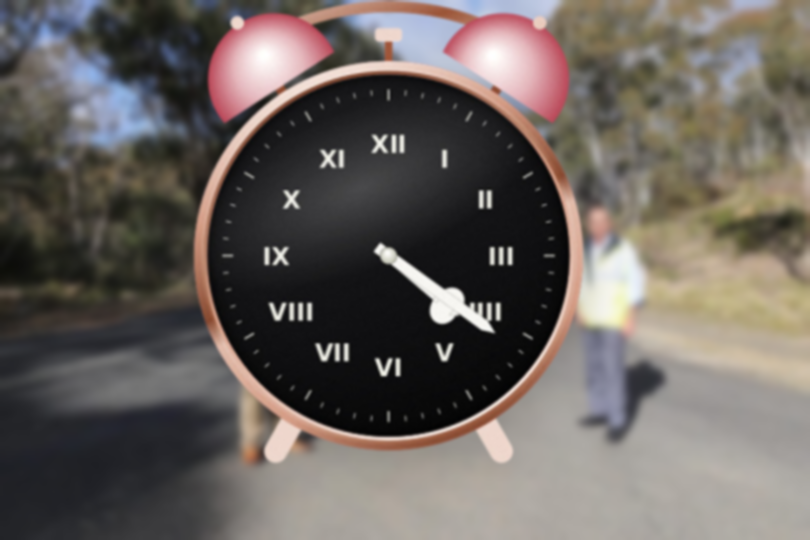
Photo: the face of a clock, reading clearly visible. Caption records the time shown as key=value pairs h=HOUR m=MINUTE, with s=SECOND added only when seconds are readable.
h=4 m=21
